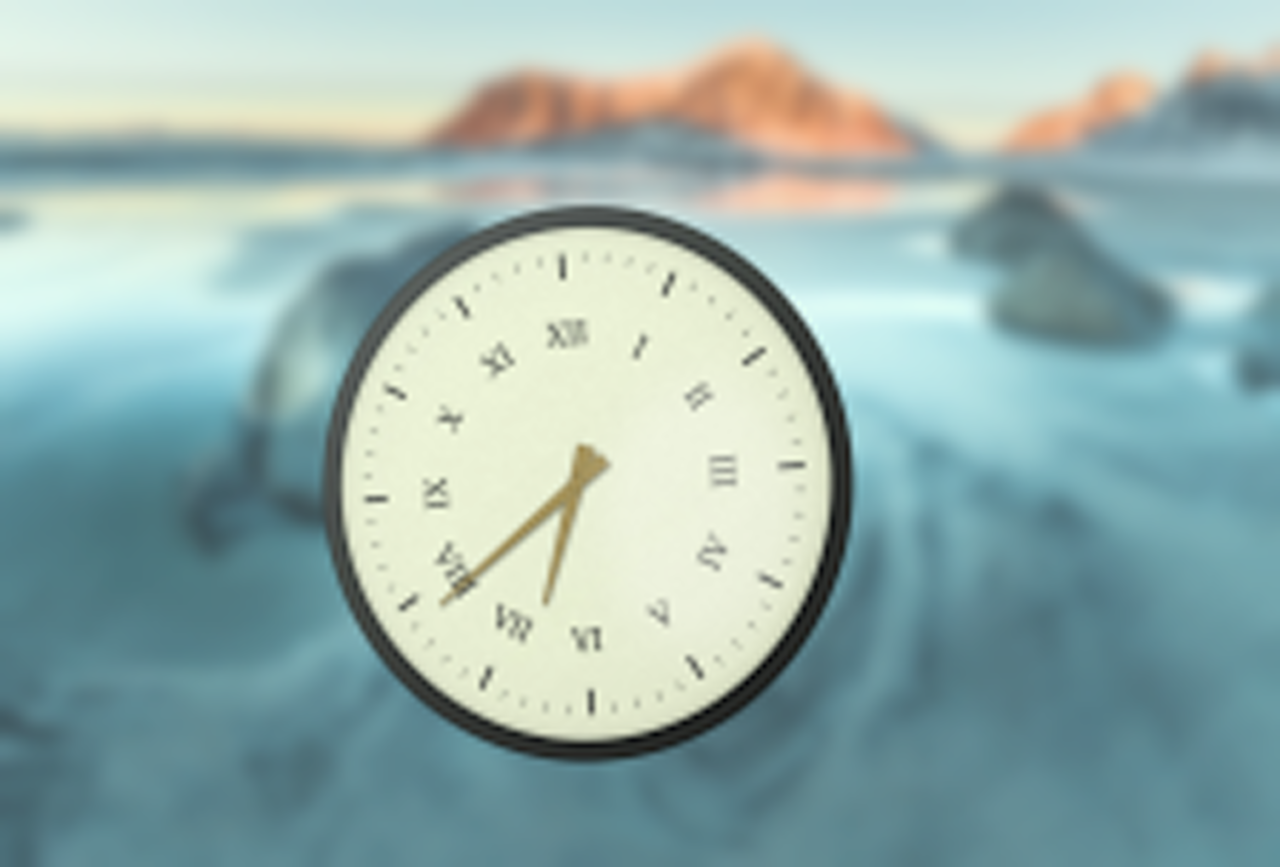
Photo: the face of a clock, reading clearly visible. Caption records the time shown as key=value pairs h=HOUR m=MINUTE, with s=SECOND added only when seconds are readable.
h=6 m=39
